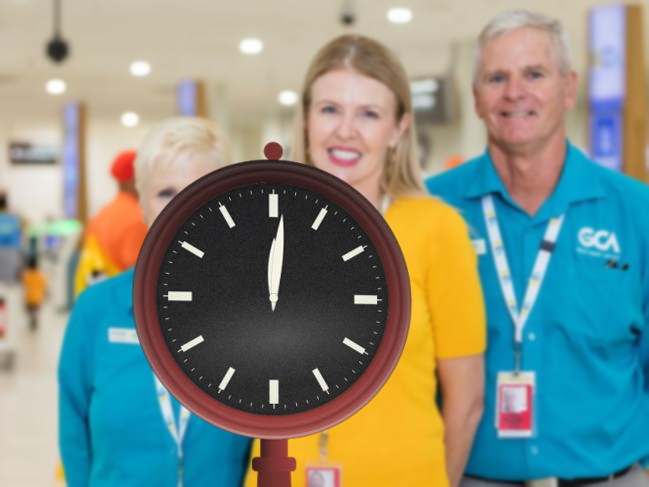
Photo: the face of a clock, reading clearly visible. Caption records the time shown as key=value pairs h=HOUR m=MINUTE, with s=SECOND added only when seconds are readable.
h=12 m=1
